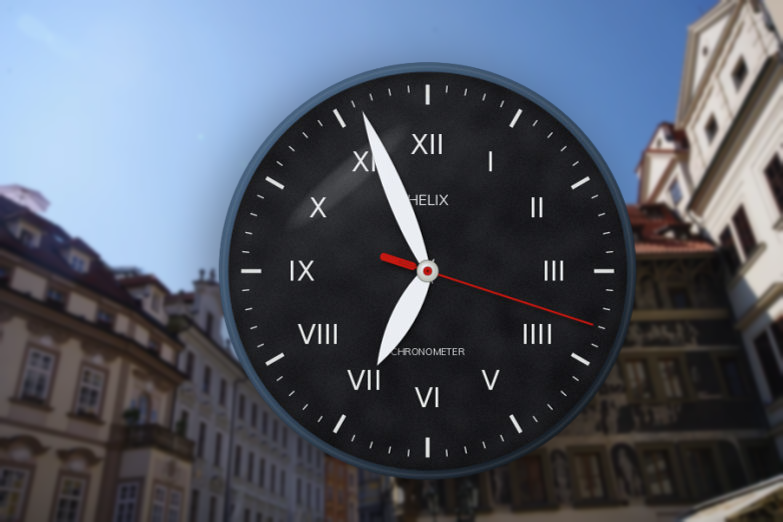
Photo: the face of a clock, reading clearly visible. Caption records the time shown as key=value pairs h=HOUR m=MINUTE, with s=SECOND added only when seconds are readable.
h=6 m=56 s=18
